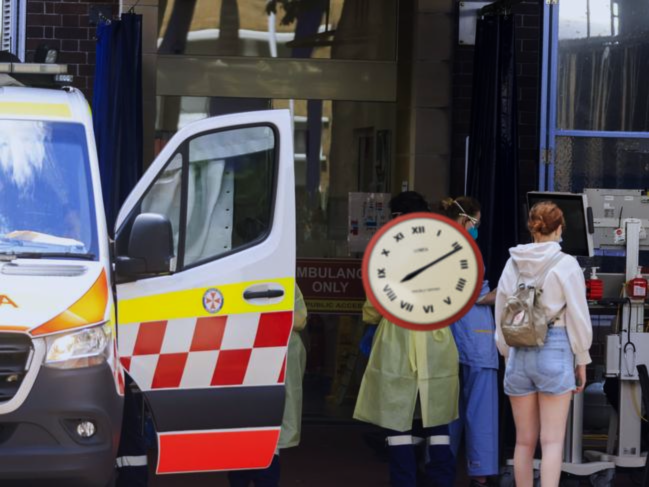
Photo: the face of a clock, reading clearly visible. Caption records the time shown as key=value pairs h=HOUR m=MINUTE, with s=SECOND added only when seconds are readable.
h=8 m=11
